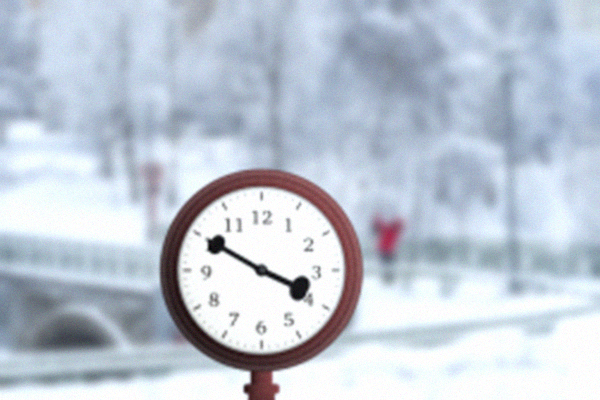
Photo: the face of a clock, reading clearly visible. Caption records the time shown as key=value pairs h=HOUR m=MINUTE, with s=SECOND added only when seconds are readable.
h=3 m=50
